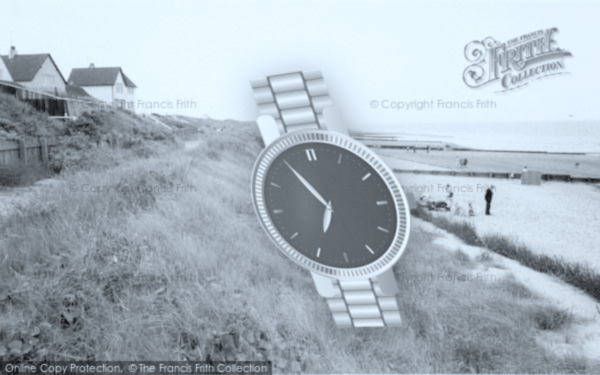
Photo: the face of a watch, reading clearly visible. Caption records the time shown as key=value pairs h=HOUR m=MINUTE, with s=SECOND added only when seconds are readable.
h=6 m=55
